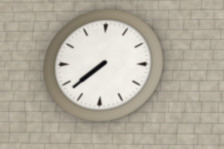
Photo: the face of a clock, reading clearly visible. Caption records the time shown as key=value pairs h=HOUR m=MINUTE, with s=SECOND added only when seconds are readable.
h=7 m=38
